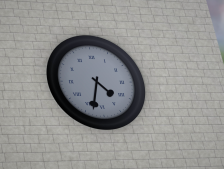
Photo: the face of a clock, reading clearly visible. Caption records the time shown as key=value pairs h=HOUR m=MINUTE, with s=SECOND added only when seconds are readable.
h=4 m=33
